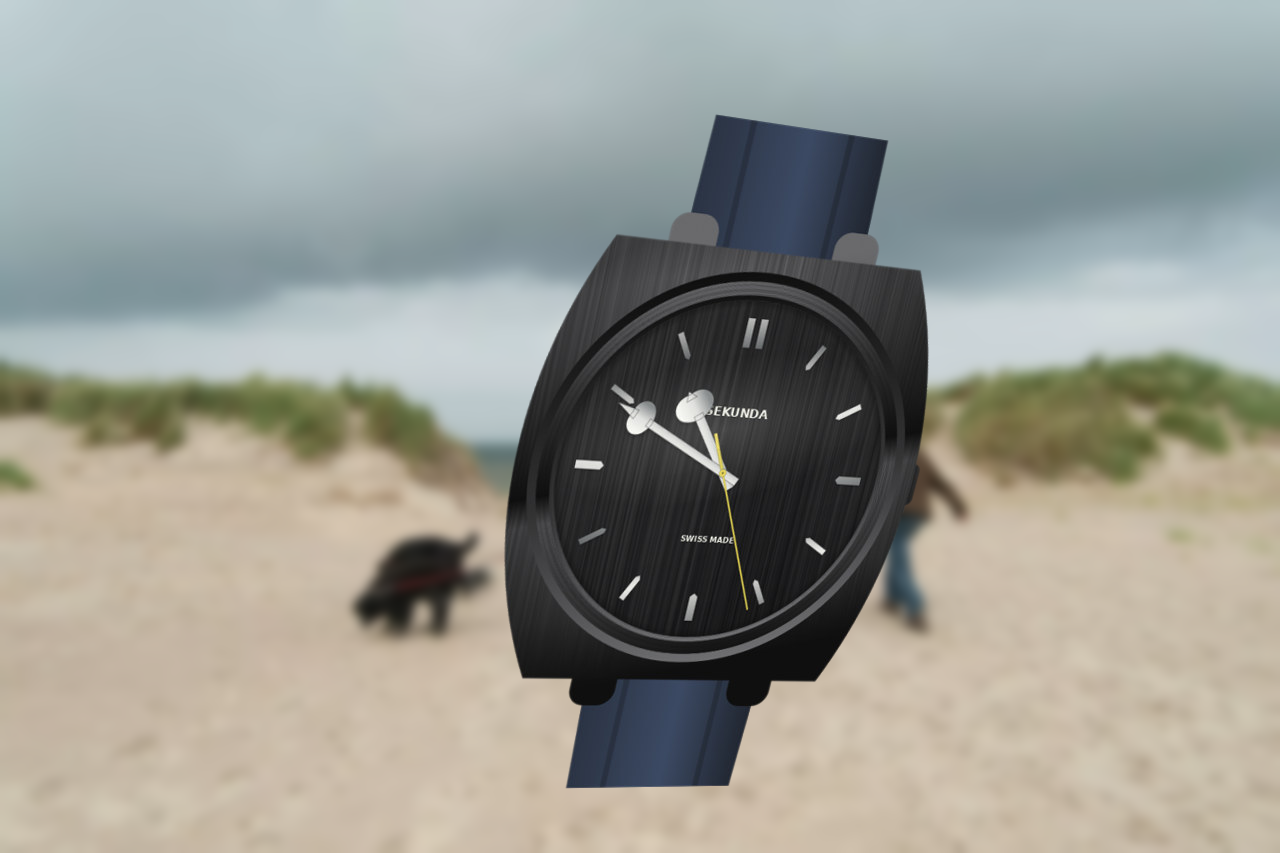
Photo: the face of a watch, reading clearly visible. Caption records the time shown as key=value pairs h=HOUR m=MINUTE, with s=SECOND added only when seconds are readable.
h=10 m=49 s=26
